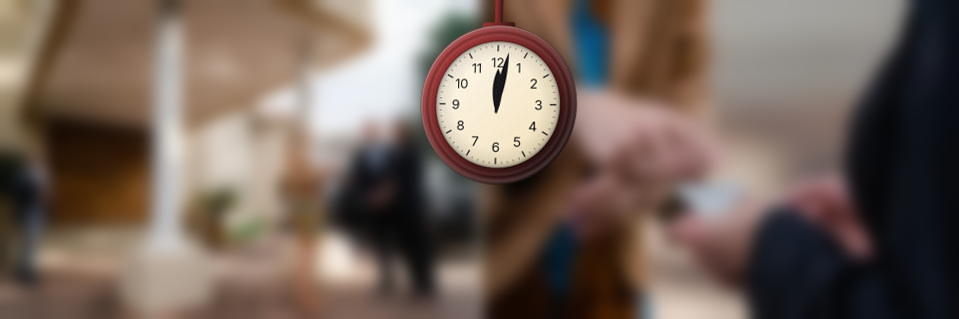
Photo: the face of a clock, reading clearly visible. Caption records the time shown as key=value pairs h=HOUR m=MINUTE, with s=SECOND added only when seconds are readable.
h=12 m=2
